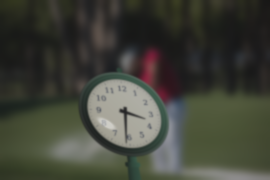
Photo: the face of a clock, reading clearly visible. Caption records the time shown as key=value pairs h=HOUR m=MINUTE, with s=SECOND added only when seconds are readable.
h=3 m=31
